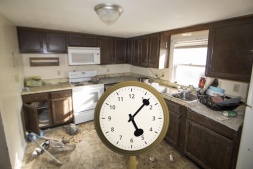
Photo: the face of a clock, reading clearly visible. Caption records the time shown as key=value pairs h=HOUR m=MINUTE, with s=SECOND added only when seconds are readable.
h=5 m=7
